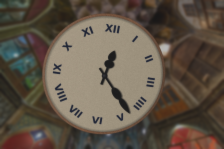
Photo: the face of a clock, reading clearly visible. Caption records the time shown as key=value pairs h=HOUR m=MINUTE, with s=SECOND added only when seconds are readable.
h=12 m=23
